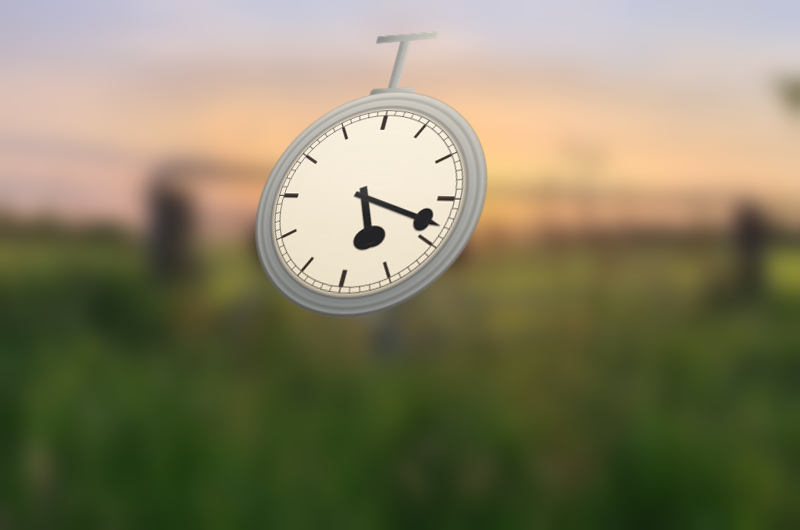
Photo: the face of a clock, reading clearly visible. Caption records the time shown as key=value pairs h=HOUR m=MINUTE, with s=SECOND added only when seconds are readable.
h=5 m=18
